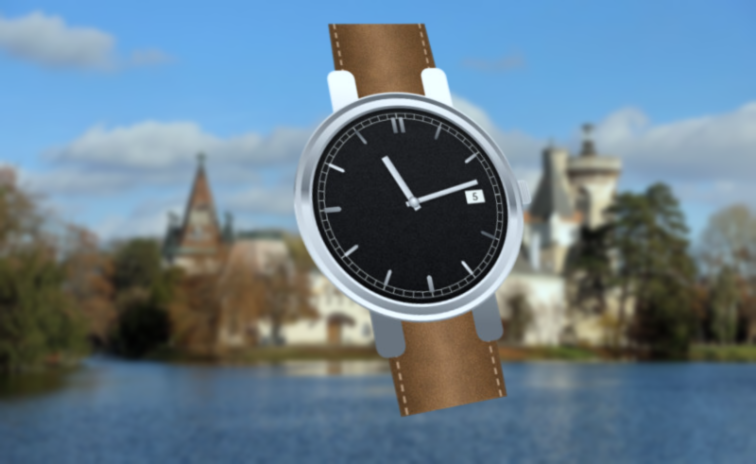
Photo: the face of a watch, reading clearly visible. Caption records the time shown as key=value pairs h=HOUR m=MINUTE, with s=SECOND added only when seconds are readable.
h=11 m=13
